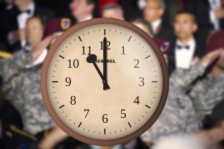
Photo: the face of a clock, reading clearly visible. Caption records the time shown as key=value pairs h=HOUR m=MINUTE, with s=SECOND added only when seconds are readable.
h=11 m=0
